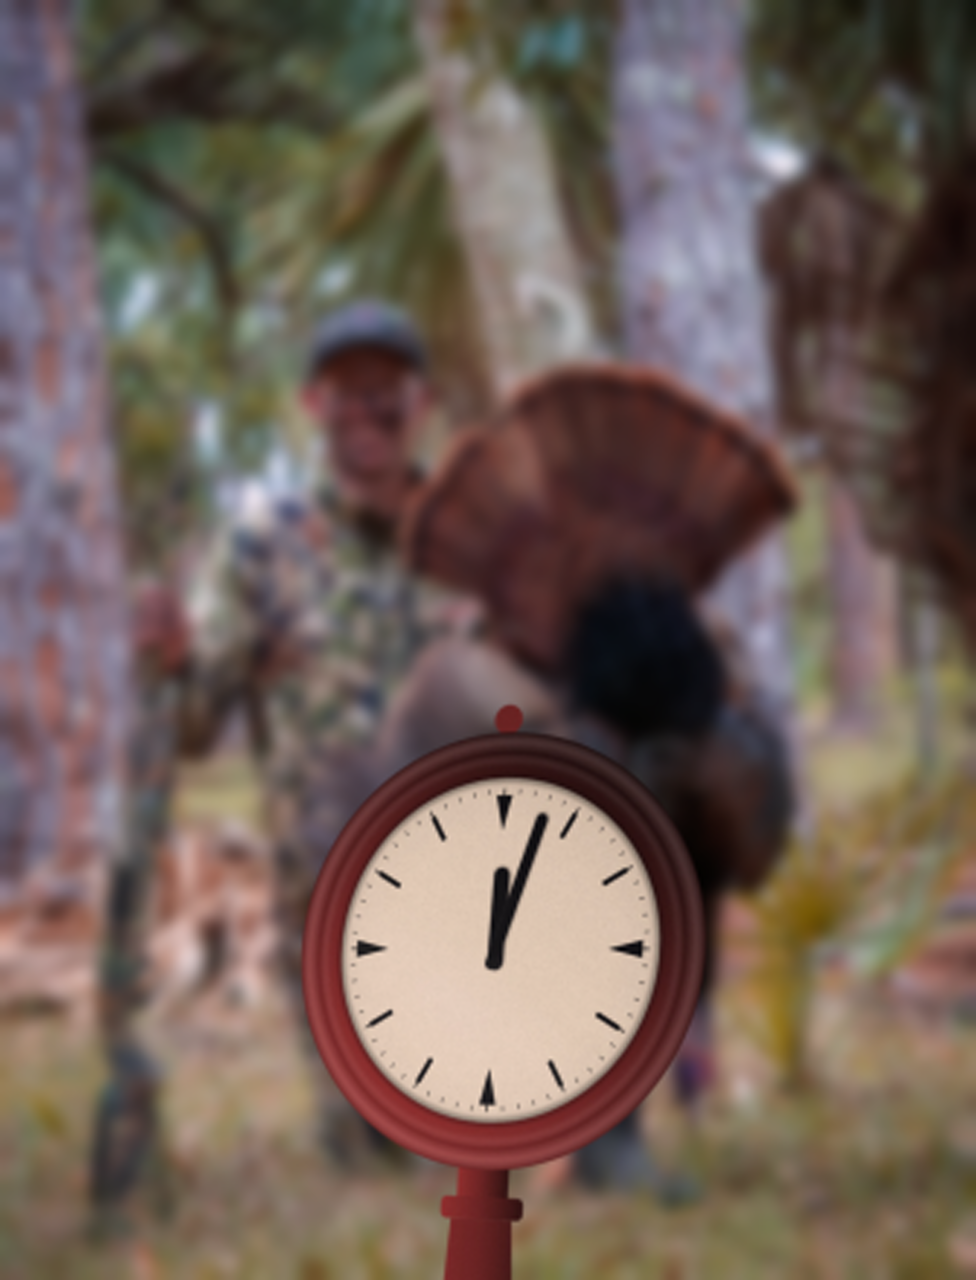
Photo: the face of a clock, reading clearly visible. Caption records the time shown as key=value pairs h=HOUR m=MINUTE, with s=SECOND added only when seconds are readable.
h=12 m=3
